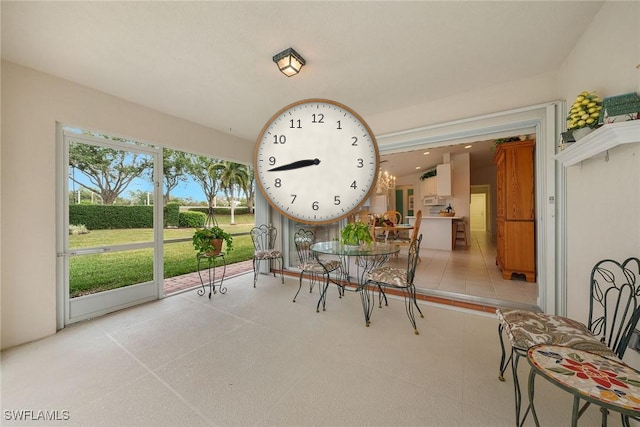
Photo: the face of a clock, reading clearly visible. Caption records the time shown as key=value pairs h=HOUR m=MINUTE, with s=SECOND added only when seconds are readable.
h=8 m=43
